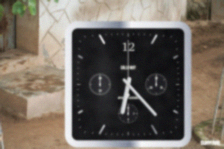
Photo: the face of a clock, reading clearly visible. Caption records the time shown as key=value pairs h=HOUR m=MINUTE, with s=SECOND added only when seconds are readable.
h=6 m=23
